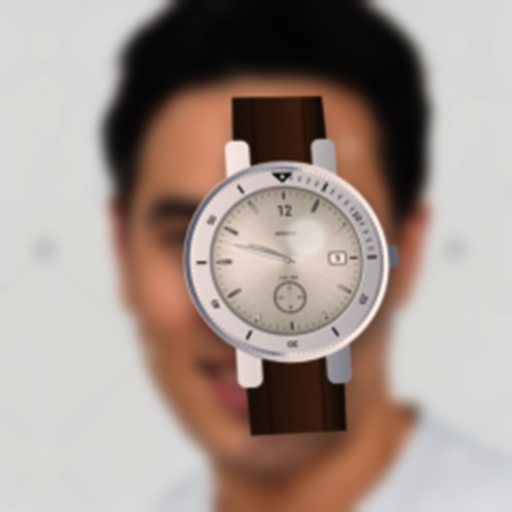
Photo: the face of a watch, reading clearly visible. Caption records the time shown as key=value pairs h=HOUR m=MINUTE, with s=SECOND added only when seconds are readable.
h=9 m=48
